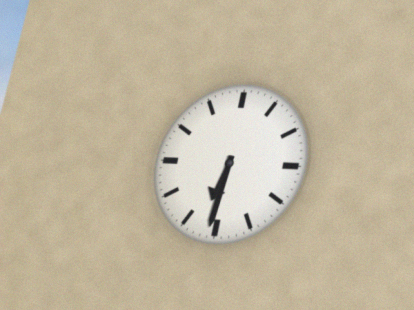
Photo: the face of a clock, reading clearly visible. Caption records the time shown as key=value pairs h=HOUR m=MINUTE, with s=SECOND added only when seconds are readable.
h=6 m=31
